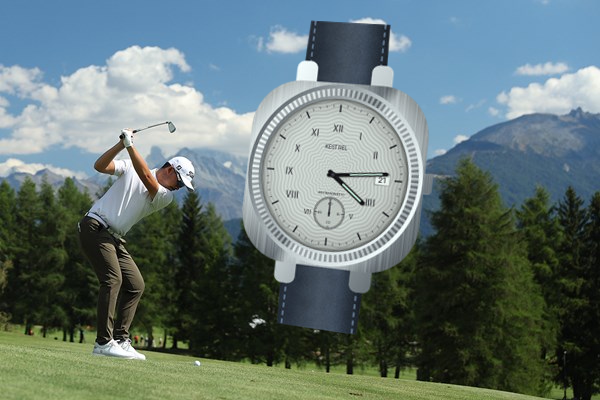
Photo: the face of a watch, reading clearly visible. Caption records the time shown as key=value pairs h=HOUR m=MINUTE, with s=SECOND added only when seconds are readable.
h=4 m=14
